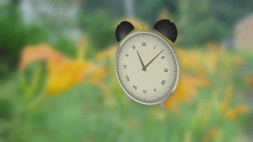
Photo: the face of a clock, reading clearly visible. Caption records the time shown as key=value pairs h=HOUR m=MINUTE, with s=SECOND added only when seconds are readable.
h=11 m=8
